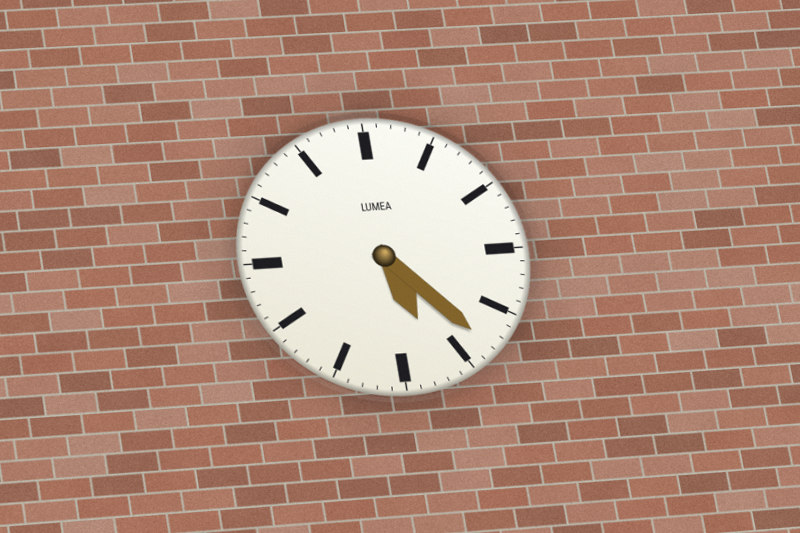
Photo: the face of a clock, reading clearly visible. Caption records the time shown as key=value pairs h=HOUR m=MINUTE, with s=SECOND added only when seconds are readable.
h=5 m=23
